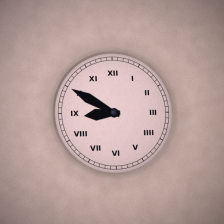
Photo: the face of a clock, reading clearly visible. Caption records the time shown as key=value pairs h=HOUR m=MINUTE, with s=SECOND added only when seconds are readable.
h=8 m=50
